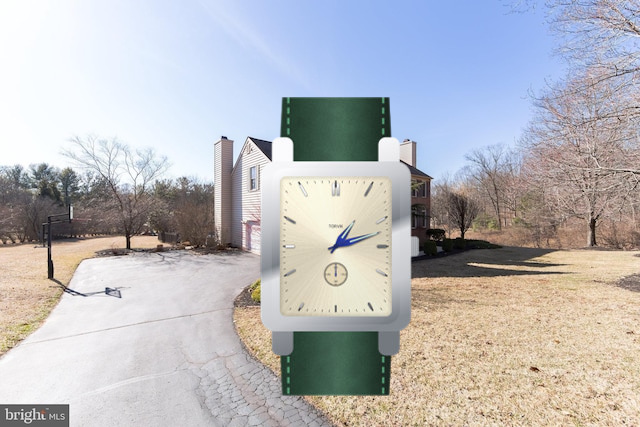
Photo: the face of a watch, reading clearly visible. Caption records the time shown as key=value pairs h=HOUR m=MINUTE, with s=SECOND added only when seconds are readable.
h=1 m=12
